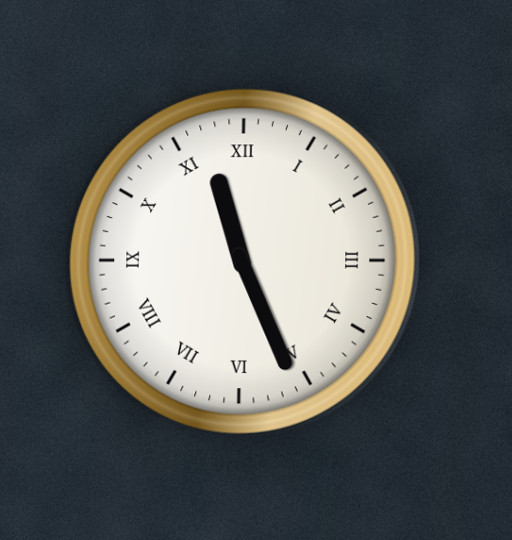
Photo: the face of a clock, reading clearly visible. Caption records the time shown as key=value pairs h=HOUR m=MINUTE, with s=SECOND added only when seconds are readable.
h=11 m=26
